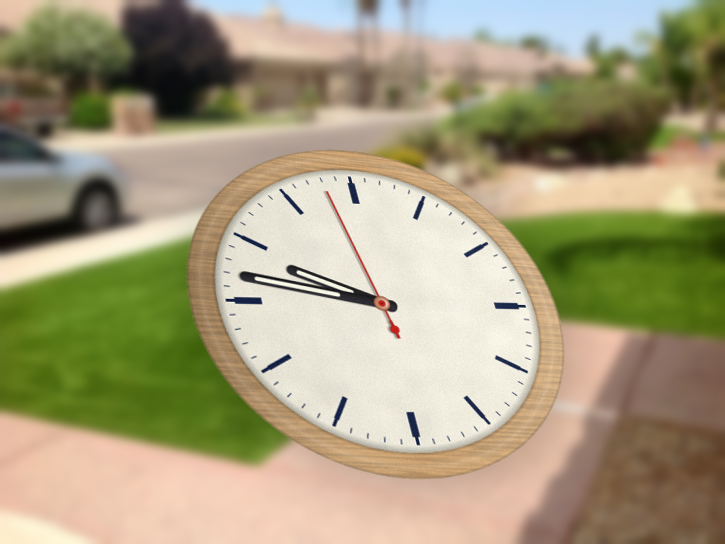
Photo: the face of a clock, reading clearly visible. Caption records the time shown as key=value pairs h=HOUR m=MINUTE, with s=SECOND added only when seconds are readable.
h=9 m=46 s=58
